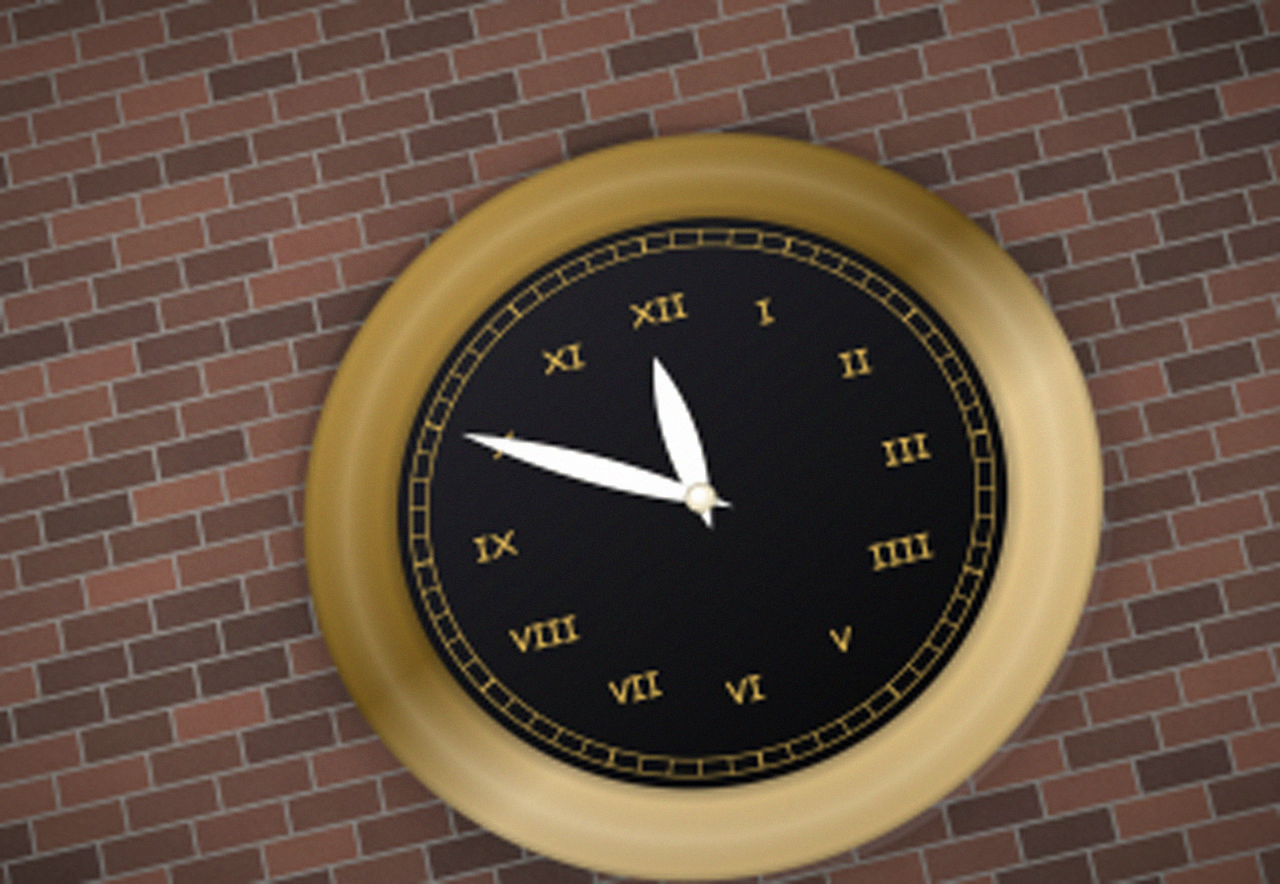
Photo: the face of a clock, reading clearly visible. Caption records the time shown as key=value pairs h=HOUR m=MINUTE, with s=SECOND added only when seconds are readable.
h=11 m=50
